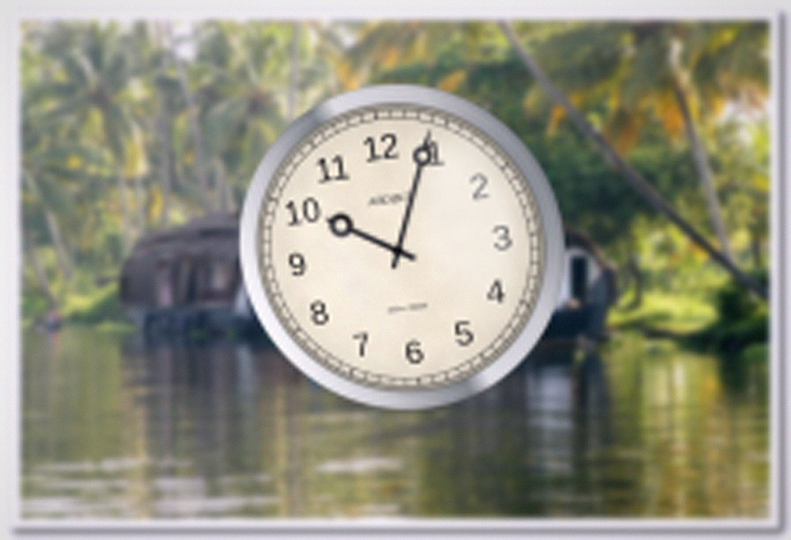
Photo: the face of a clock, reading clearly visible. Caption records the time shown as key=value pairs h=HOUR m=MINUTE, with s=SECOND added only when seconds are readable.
h=10 m=4
